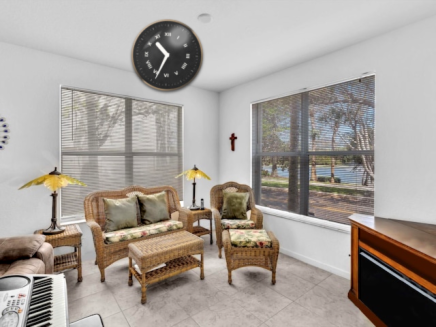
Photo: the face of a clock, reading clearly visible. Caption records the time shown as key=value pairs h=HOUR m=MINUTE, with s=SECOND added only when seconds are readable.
h=10 m=34
